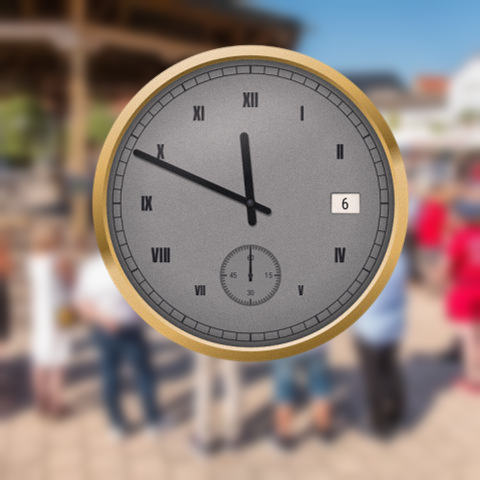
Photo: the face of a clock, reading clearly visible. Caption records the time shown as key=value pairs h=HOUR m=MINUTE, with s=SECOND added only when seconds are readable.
h=11 m=49
